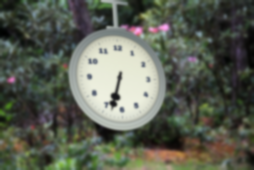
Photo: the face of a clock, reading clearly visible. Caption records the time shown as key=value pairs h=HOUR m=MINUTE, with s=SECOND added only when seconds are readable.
h=6 m=33
